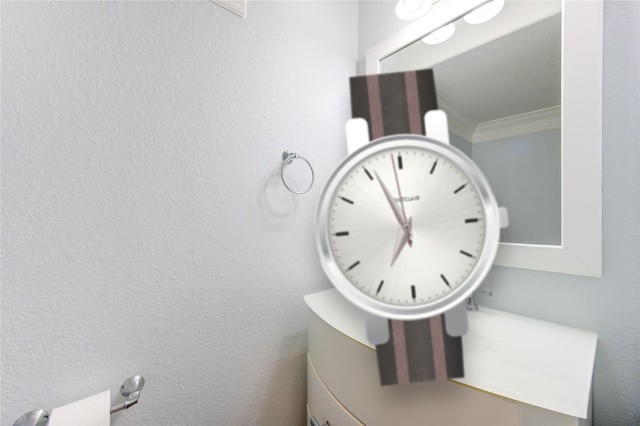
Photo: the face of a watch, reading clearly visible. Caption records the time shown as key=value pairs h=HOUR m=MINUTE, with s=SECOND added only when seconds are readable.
h=6 m=55 s=59
